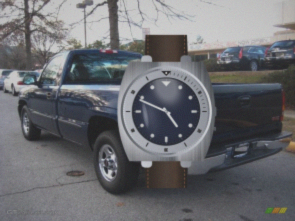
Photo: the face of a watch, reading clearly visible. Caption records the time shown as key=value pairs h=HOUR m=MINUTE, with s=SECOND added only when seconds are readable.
h=4 m=49
